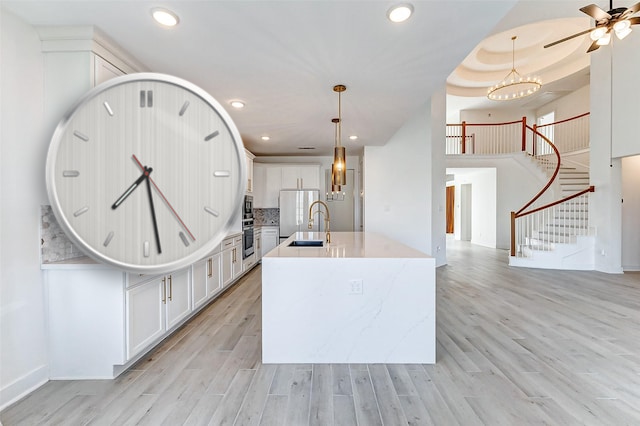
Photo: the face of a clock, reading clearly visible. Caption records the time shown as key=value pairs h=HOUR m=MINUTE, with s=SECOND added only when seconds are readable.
h=7 m=28 s=24
